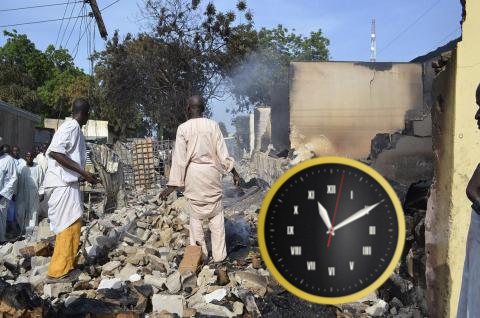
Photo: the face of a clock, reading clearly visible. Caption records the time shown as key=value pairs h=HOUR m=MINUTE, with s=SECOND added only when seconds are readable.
h=11 m=10 s=2
